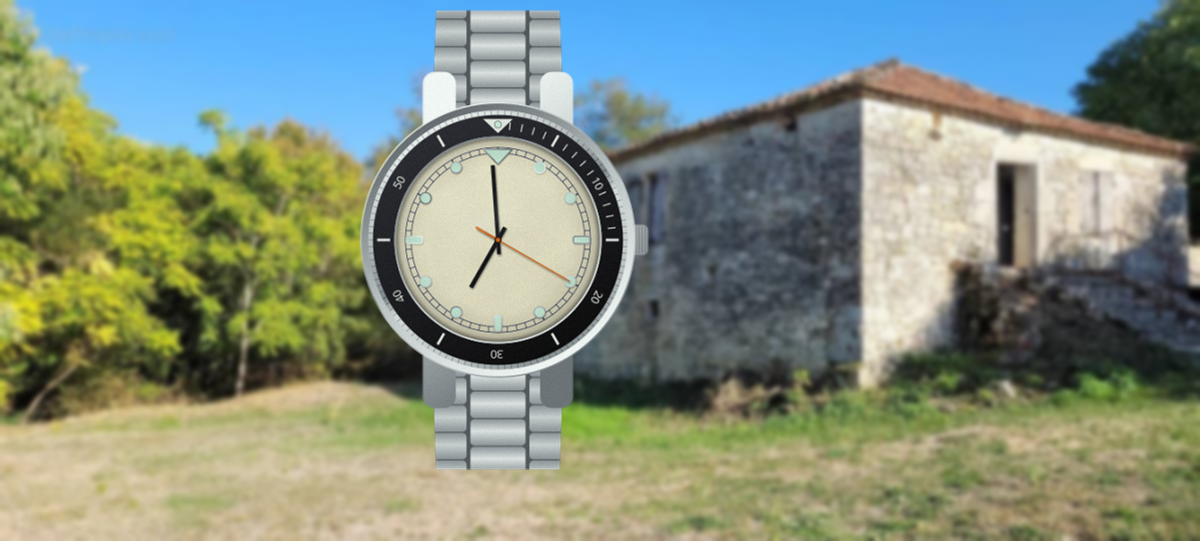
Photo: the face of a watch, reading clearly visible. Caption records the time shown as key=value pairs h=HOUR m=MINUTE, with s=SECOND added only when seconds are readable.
h=6 m=59 s=20
